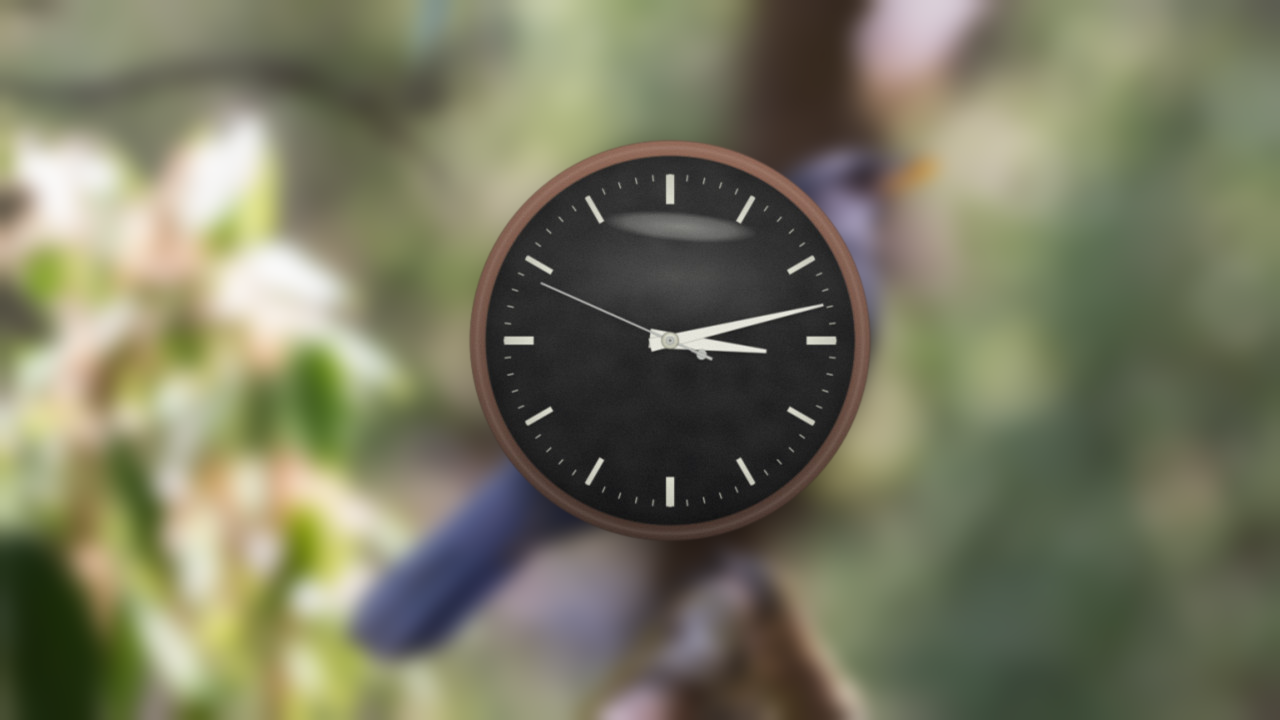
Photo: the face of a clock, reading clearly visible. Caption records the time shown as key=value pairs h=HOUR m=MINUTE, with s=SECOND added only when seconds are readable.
h=3 m=12 s=49
